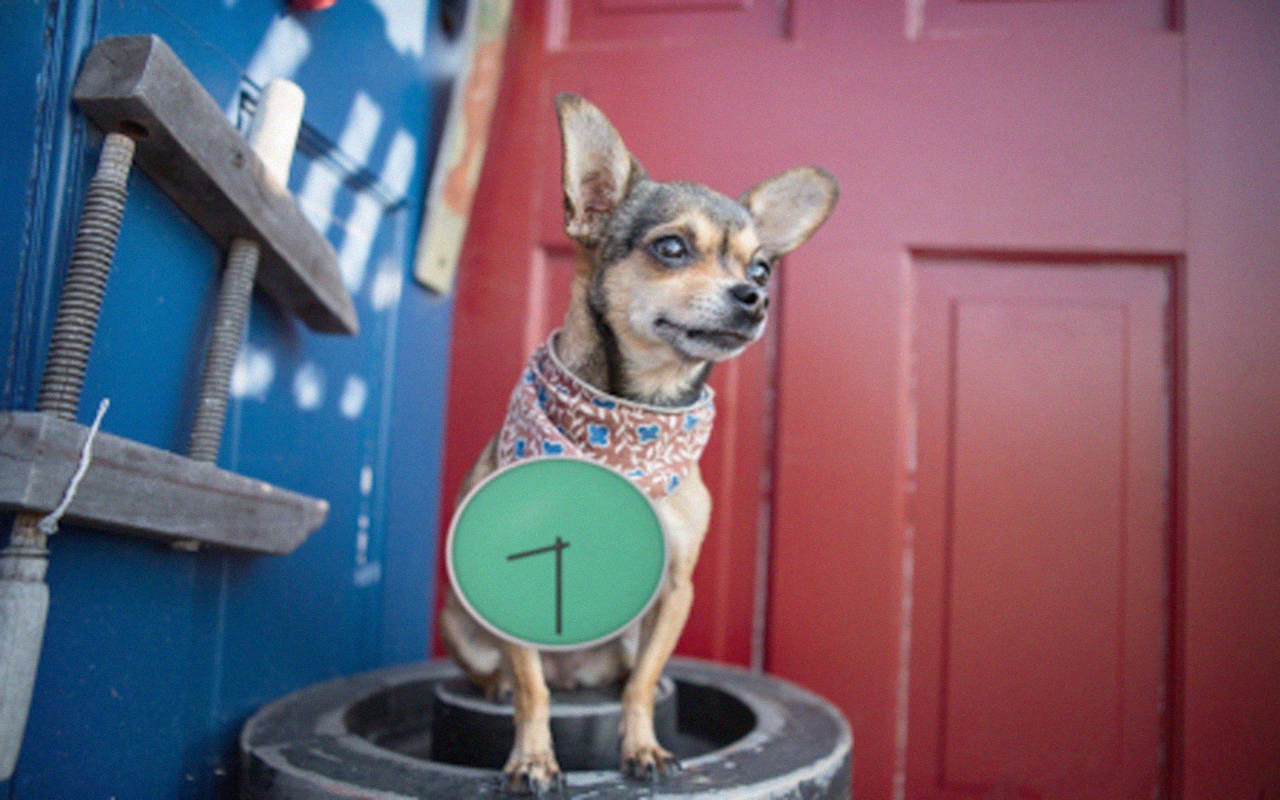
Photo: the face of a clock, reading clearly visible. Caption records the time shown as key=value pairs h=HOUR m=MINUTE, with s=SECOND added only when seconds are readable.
h=8 m=30
